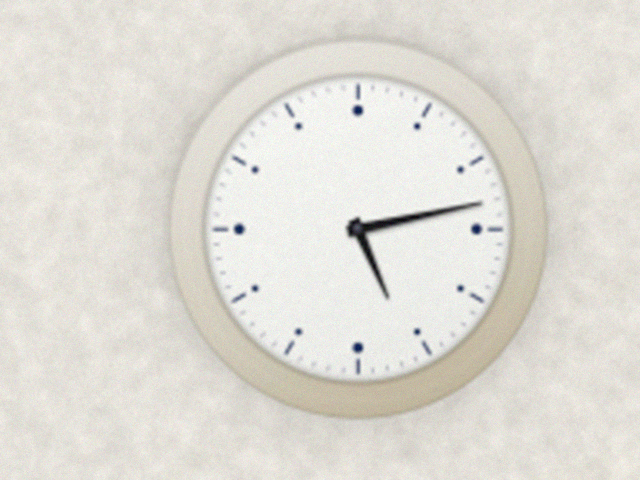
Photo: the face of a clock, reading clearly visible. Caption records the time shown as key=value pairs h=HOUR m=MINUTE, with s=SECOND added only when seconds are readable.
h=5 m=13
